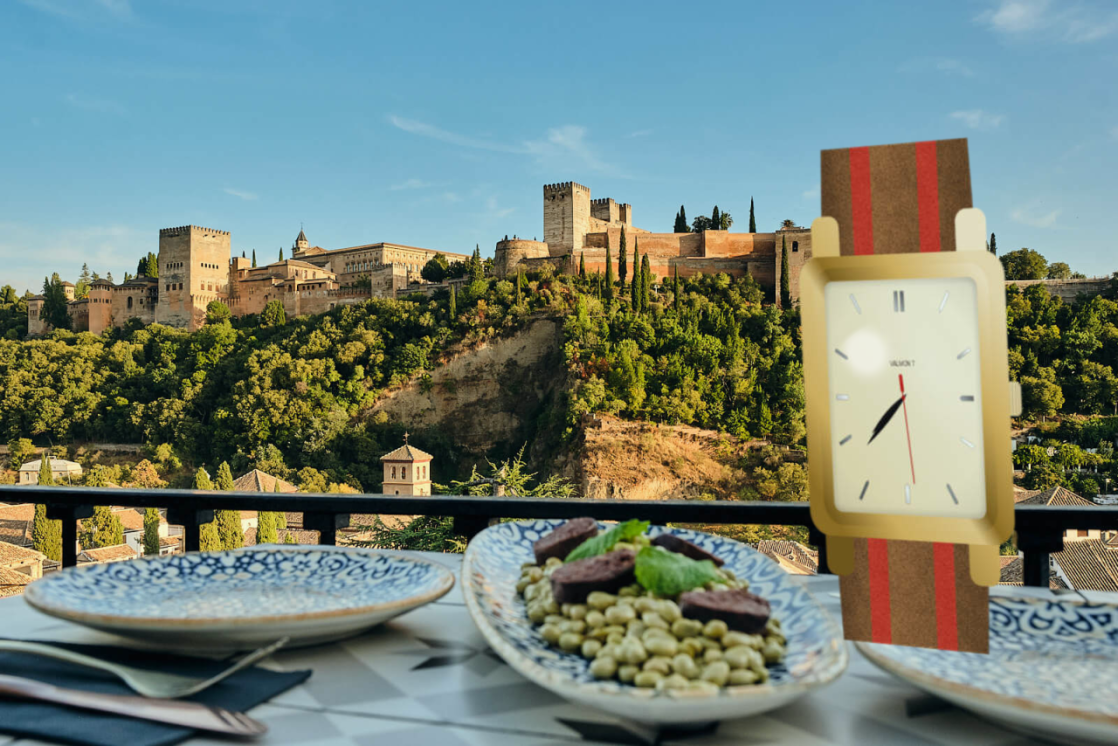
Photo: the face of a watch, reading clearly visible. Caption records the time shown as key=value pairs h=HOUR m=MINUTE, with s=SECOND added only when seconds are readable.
h=7 m=37 s=29
